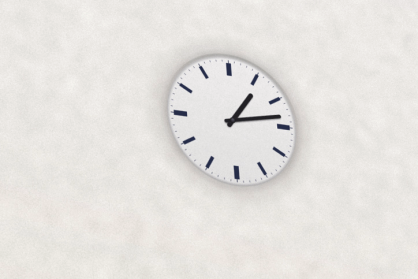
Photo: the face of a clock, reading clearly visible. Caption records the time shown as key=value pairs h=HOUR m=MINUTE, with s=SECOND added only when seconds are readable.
h=1 m=13
